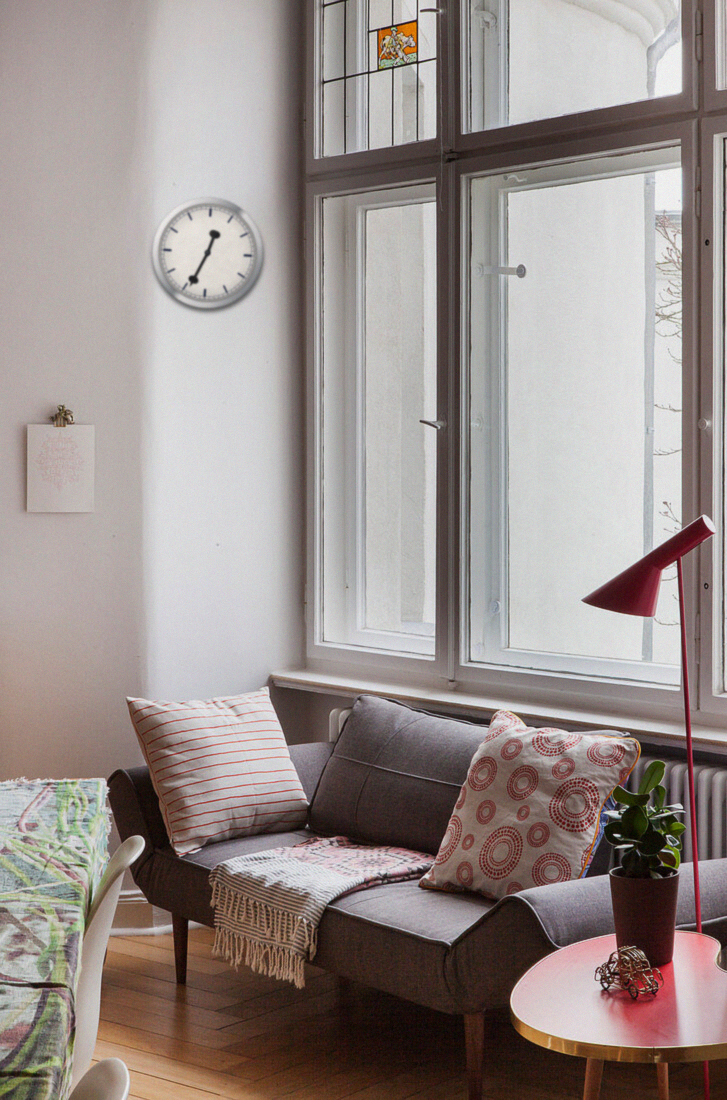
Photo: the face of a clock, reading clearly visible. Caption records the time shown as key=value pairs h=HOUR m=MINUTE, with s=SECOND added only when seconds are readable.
h=12 m=34
